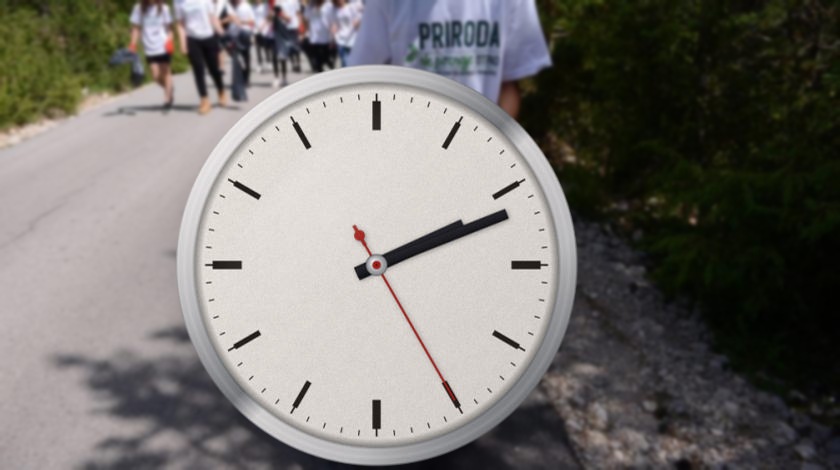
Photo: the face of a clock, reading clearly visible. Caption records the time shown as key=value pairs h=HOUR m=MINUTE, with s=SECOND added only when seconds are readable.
h=2 m=11 s=25
